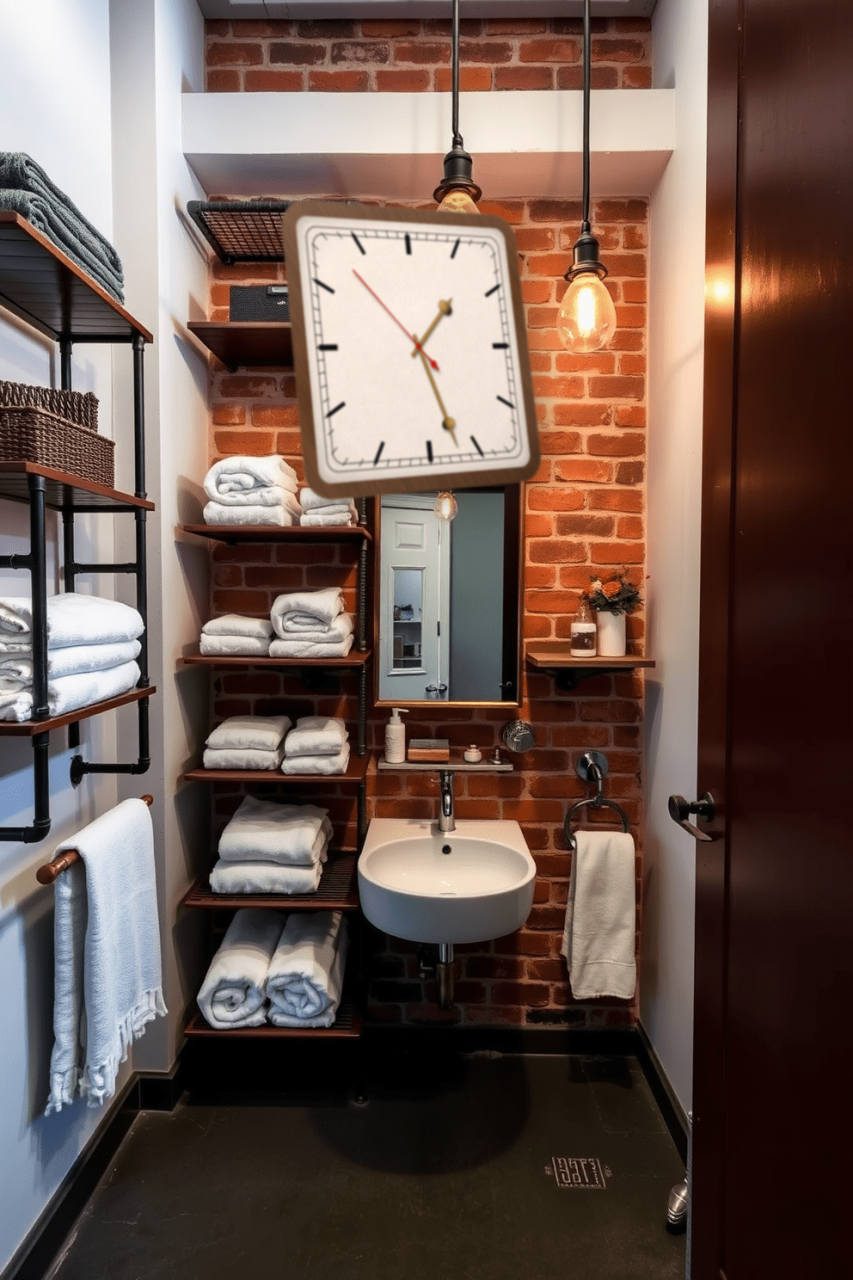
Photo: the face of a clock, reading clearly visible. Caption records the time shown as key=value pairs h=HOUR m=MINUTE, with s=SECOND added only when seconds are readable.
h=1 m=26 s=53
